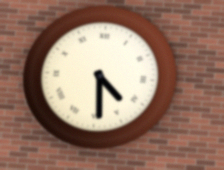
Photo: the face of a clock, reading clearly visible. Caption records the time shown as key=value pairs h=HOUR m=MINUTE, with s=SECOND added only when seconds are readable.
h=4 m=29
